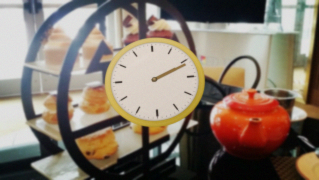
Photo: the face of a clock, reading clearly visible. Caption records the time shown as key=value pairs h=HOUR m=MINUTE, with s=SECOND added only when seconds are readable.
h=2 m=11
